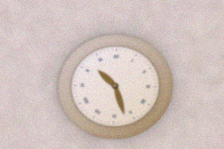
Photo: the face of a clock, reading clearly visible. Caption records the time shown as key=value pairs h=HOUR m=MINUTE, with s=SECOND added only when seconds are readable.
h=10 m=27
